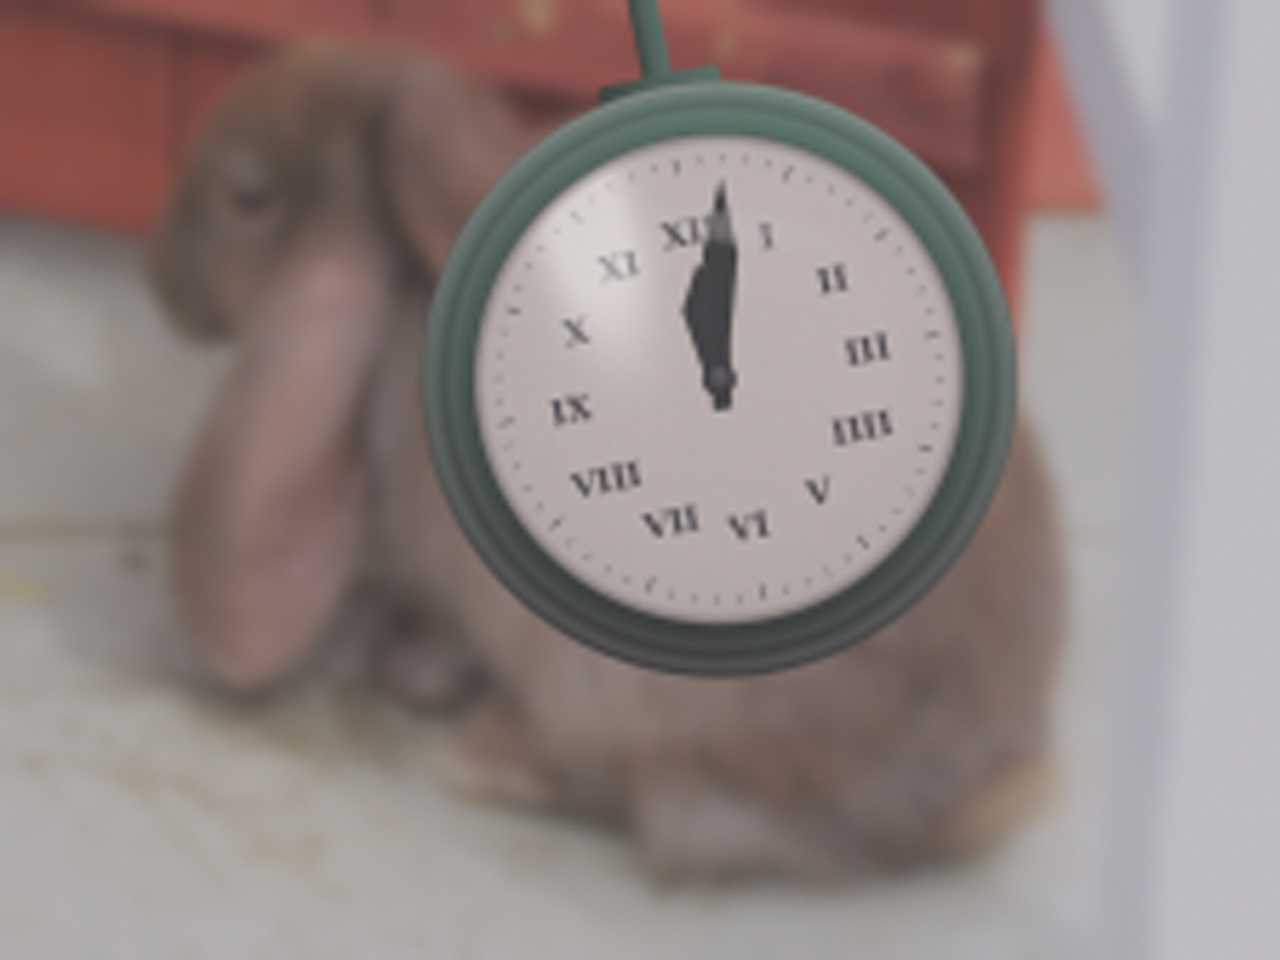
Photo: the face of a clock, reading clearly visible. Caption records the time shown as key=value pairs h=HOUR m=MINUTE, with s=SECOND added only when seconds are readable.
h=12 m=2
